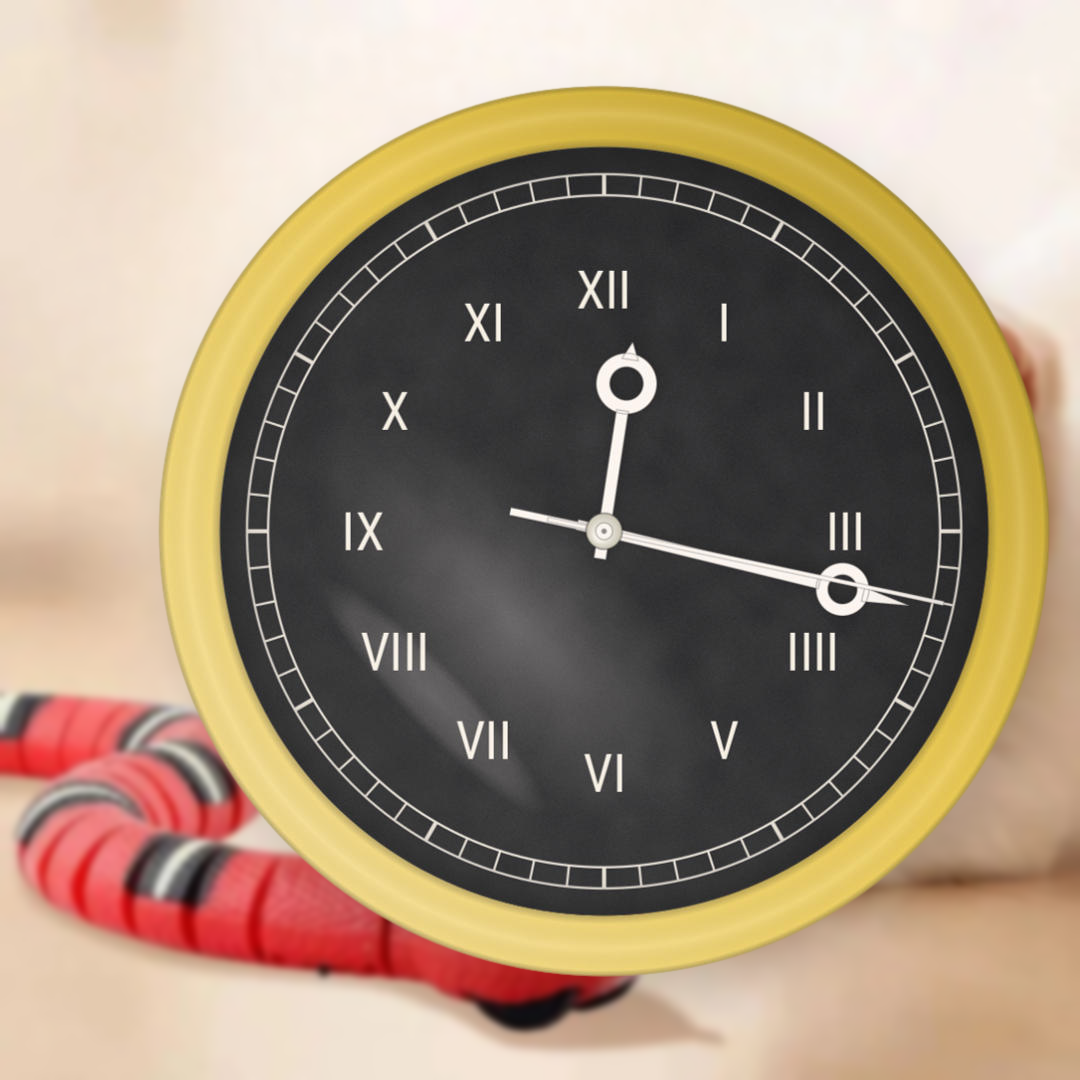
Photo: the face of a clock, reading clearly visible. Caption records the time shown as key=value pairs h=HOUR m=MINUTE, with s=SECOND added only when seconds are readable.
h=12 m=17 s=17
